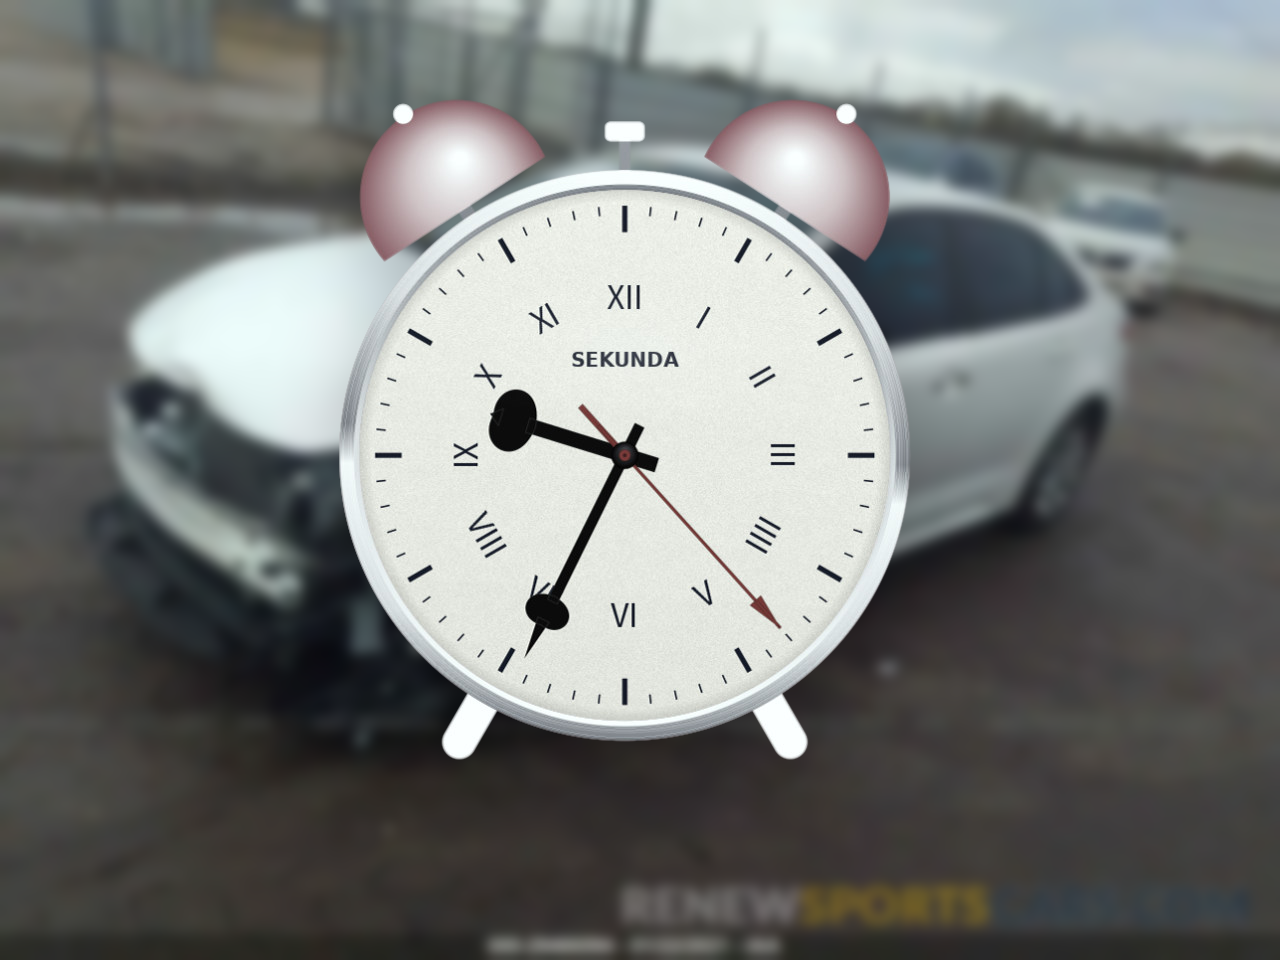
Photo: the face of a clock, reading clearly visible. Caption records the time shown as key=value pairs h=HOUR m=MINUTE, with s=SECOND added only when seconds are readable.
h=9 m=34 s=23
